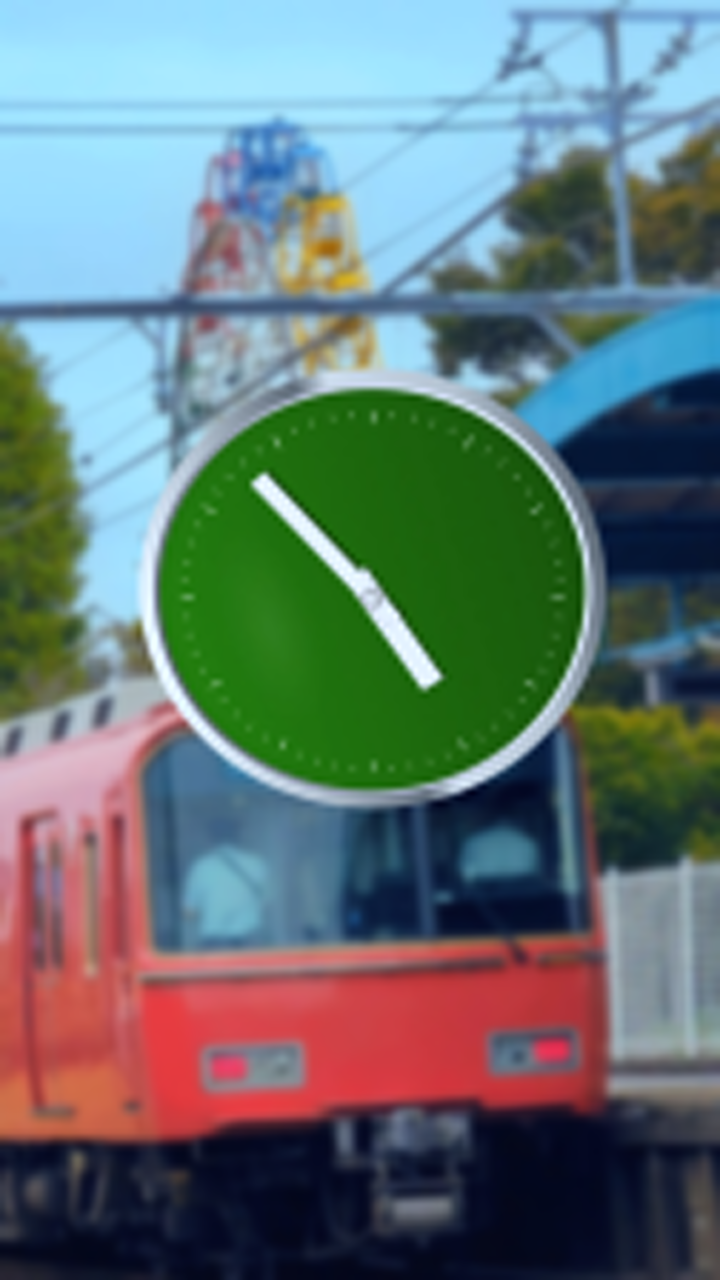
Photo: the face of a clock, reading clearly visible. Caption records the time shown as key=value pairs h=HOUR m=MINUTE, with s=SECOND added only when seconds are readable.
h=4 m=53
